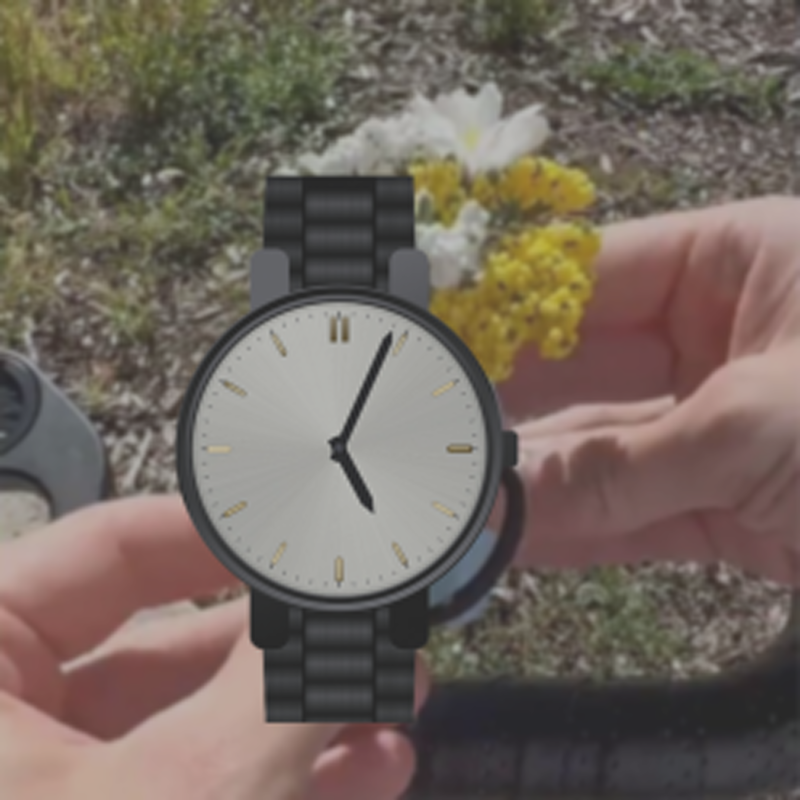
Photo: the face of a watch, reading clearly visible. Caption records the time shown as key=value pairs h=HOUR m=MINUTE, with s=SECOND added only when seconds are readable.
h=5 m=4
